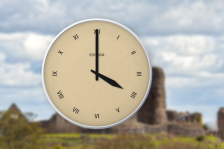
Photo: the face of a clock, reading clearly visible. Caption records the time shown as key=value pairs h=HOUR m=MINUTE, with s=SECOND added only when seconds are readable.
h=4 m=0
